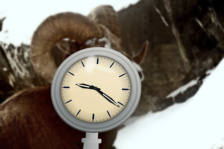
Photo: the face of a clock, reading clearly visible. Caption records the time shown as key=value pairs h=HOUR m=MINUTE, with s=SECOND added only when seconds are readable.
h=9 m=21
